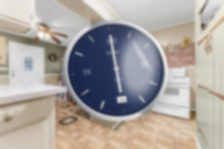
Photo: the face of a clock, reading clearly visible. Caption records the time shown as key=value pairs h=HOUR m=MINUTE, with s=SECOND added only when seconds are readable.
h=6 m=0
